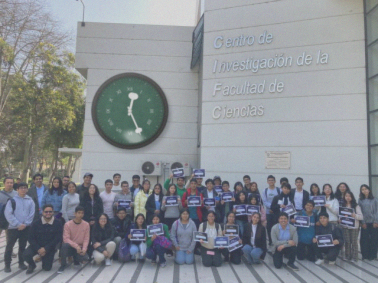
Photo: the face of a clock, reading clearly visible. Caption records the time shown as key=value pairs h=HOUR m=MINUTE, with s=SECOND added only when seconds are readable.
h=12 m=26
